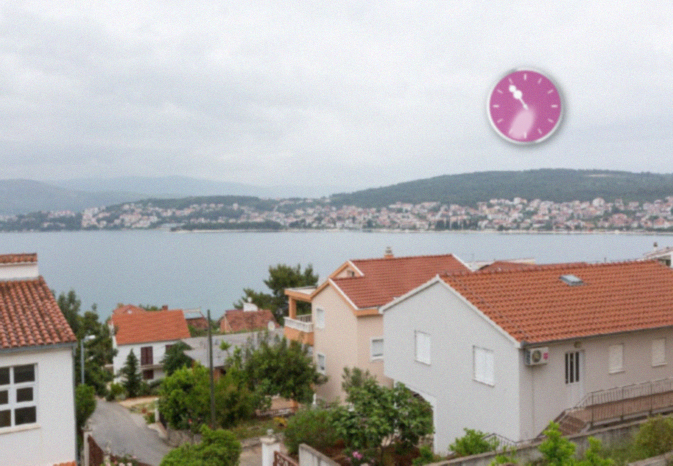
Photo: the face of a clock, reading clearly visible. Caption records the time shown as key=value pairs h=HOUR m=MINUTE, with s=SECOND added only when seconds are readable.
h=10 m=54
